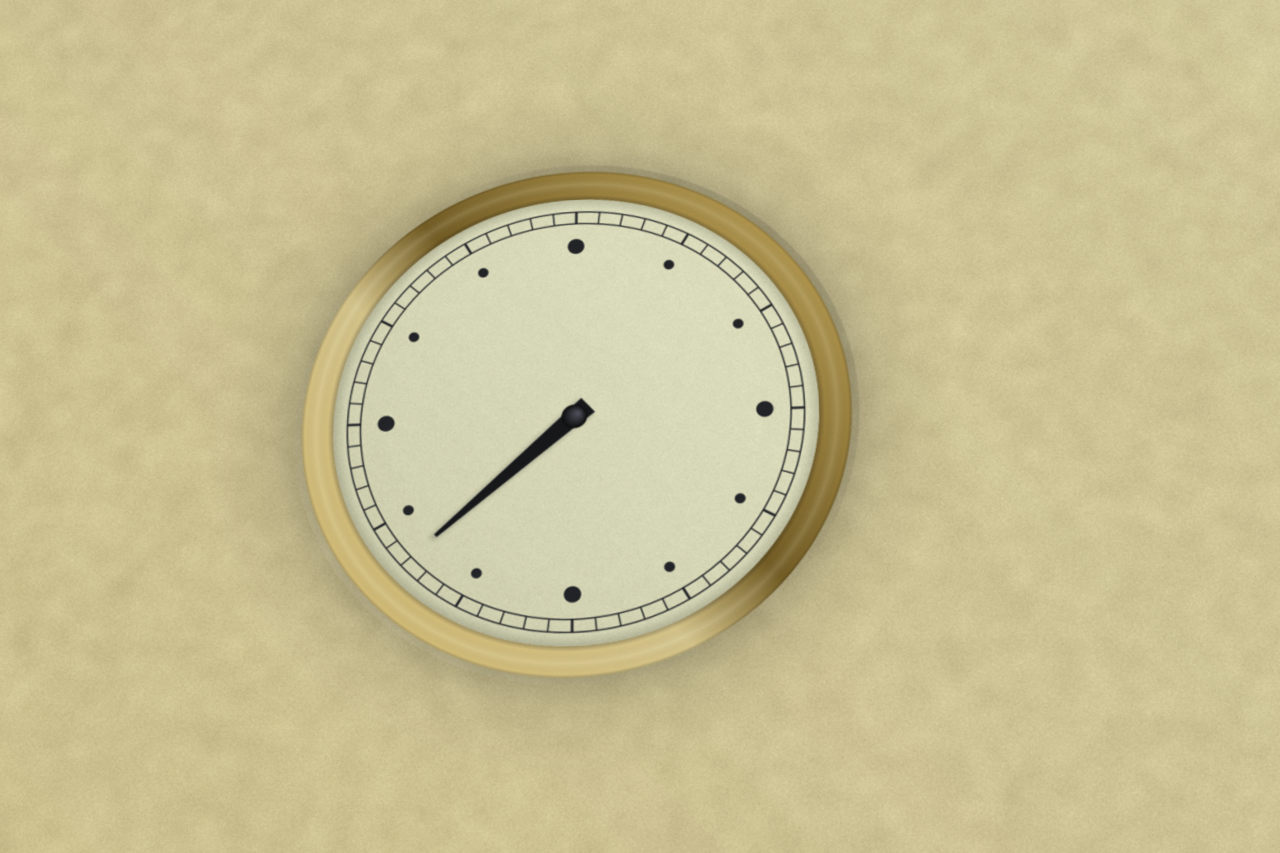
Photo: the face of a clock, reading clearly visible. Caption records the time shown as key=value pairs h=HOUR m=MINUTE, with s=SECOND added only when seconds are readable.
h=7 m=38
